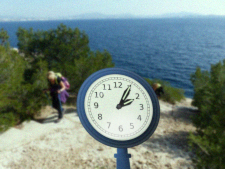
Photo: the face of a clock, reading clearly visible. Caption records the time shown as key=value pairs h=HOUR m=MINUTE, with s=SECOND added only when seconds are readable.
h=2 m=5
